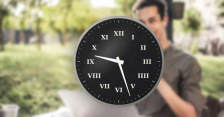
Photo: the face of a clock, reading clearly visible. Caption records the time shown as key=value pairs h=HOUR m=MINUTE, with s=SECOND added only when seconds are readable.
h=9 m=27
